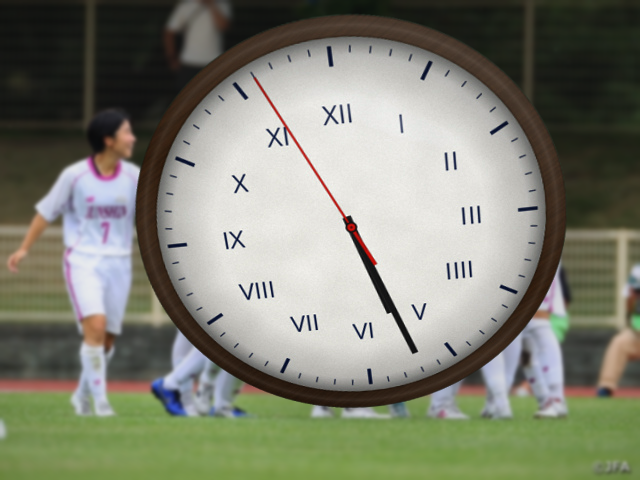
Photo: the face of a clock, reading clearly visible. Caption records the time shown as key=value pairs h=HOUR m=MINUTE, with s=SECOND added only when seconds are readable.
h=5 m=26 s=56
